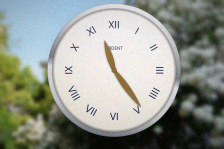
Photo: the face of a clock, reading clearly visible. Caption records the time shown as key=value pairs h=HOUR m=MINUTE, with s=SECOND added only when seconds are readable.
h=11 m=24
